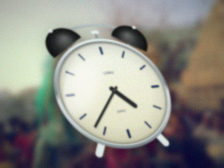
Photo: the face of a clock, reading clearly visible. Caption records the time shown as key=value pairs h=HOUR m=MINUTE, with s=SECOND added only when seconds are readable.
h=4 m=37
